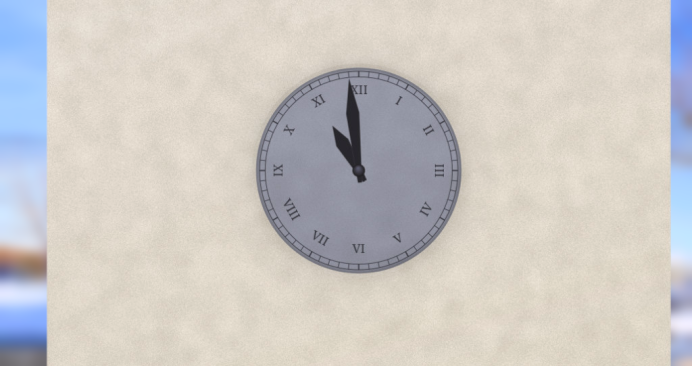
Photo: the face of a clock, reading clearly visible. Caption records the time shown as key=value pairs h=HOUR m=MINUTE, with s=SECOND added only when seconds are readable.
h=10 m=59
